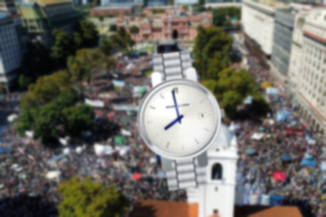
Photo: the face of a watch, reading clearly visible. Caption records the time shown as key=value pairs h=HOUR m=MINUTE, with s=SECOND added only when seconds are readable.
h=7 m=59
